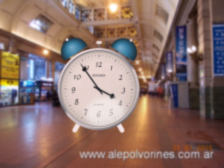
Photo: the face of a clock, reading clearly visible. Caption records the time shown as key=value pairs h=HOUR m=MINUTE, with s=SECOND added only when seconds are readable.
h=3 m=54
